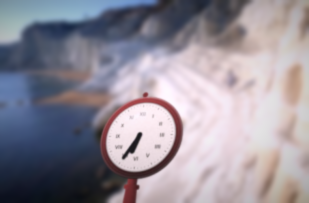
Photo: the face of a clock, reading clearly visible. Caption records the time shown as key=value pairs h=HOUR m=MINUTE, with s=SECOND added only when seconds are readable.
h=6 m=35
